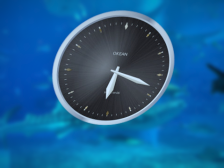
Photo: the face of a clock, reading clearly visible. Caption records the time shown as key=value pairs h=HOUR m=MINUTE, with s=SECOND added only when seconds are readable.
h=6 m=18
